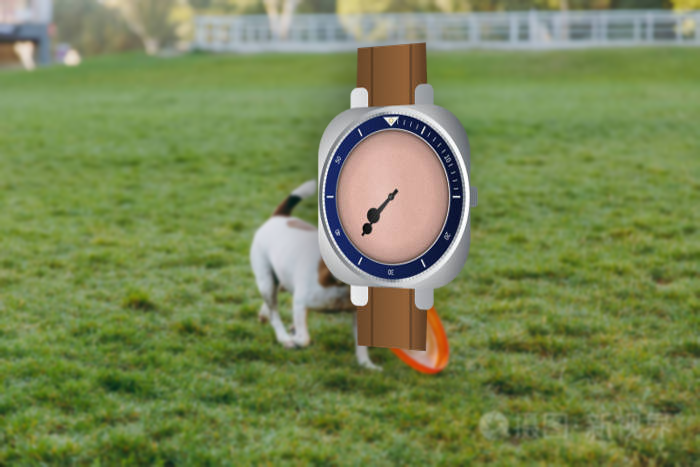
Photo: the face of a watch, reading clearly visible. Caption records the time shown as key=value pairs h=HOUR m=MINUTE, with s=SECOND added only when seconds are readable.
h=7 m=37
